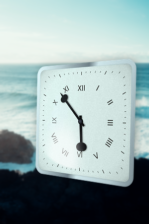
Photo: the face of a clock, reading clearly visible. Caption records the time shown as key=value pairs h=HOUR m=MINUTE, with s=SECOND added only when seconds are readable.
h=5 m=53
